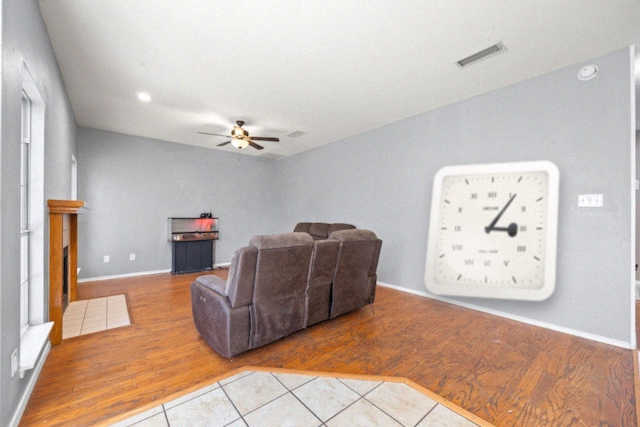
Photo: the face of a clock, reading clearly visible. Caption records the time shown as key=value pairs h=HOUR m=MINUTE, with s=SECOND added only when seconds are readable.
h=3 m=6
